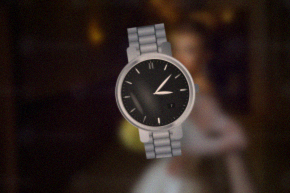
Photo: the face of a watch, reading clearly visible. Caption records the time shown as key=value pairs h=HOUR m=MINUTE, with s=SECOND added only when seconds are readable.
h=3 m=8
